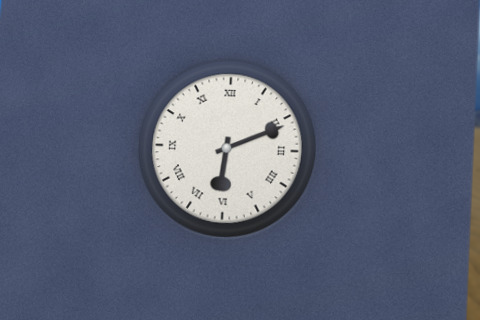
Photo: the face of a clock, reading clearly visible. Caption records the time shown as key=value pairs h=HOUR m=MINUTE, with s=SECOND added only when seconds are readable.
h=6 m=11
